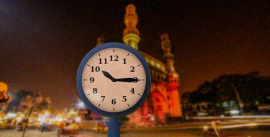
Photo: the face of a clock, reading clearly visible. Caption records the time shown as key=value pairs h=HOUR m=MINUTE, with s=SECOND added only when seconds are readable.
h=10 m=15
